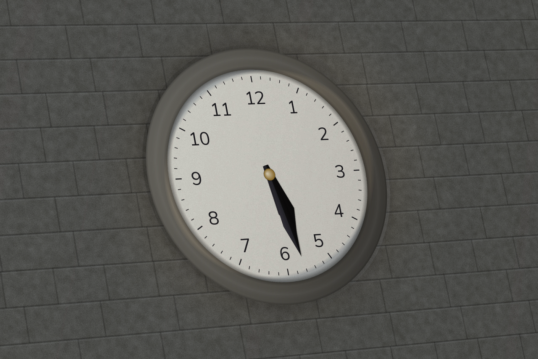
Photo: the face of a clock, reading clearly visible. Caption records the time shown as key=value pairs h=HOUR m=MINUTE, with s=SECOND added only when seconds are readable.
h=5 m=28
